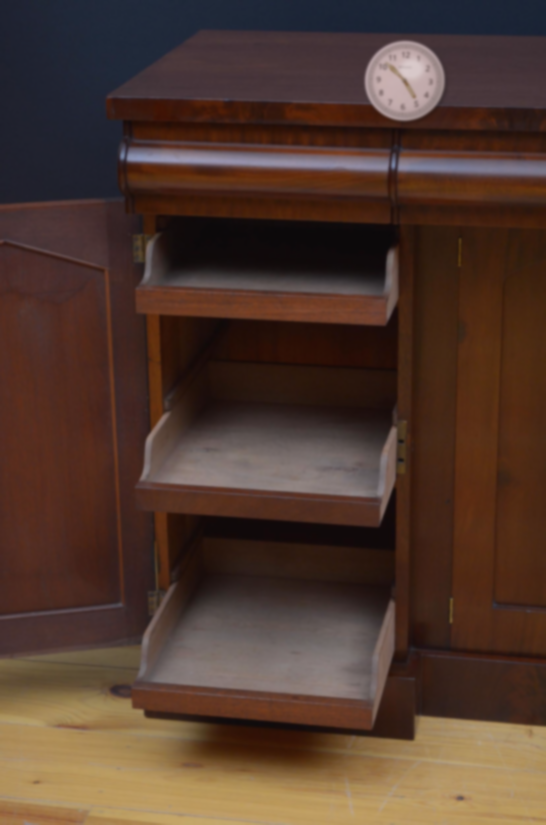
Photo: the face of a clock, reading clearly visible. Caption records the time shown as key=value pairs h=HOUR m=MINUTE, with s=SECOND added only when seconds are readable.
h=4 m=52
